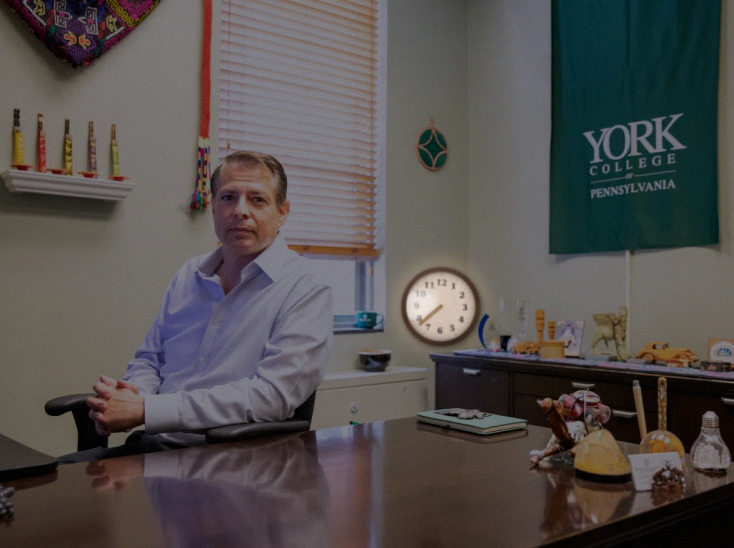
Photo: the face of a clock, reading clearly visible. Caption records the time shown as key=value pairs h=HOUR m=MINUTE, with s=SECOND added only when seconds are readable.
h=7 m=38
